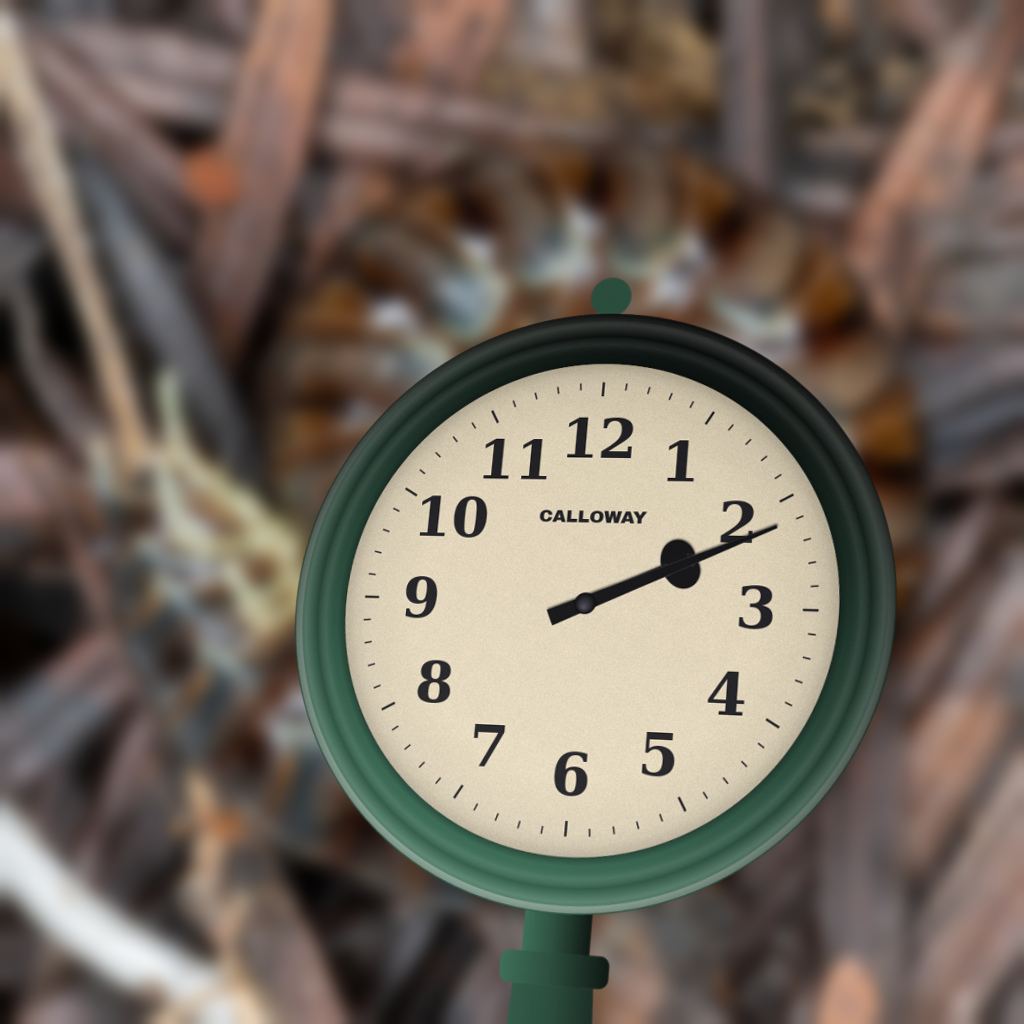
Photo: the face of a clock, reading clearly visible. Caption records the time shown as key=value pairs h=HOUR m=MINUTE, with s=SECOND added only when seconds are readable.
h=2 m=11
